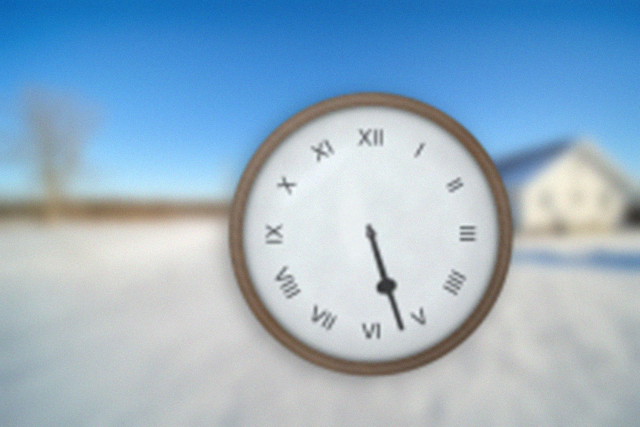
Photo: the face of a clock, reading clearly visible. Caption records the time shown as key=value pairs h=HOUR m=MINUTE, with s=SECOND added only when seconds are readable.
h=5 m=27
